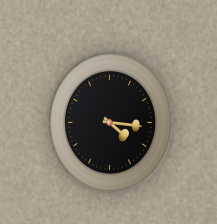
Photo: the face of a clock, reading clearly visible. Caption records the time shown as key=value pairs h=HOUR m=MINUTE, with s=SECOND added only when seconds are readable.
h=4 m=16
